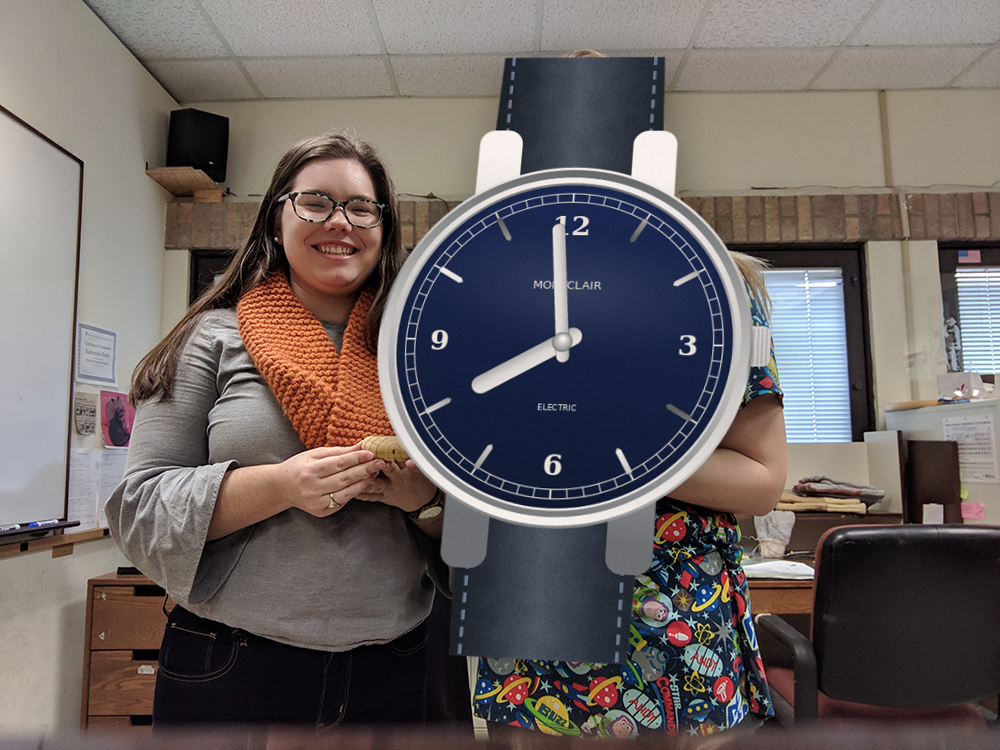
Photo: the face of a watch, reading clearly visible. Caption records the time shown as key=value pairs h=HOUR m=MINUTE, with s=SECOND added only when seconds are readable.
h=7 m=59
